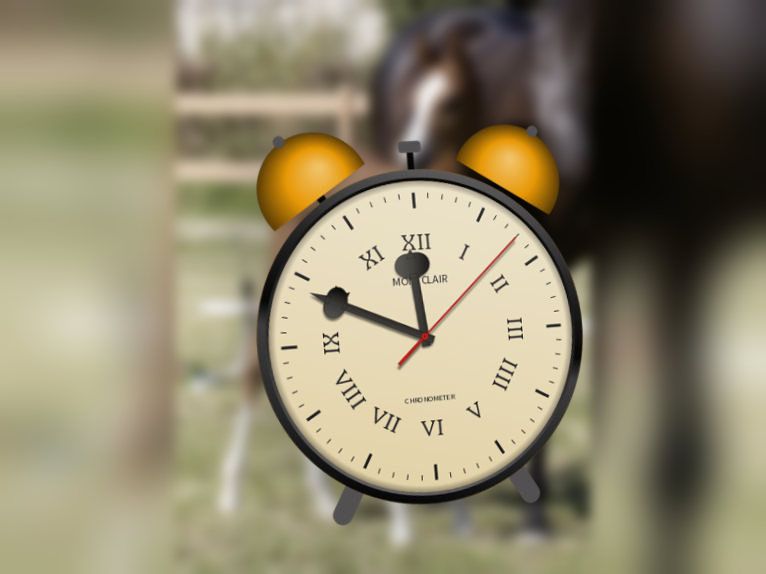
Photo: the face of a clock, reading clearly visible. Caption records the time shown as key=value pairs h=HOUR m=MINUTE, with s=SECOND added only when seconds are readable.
h=11 m=49 s=8
